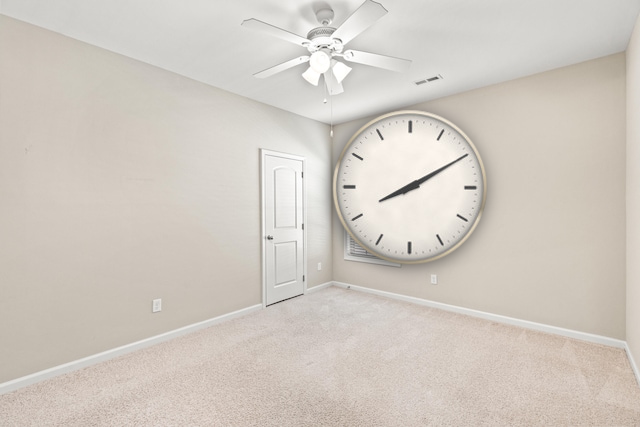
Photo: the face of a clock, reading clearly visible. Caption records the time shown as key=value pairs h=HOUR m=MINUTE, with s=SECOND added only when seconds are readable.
h=8 m=10
